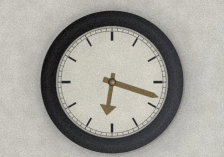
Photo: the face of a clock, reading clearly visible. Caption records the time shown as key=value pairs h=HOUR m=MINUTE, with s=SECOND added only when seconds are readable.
h=6 m=18
